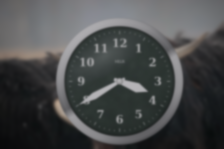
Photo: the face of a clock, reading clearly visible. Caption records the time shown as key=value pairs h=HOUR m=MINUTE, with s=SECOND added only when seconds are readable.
h=3 m=40
